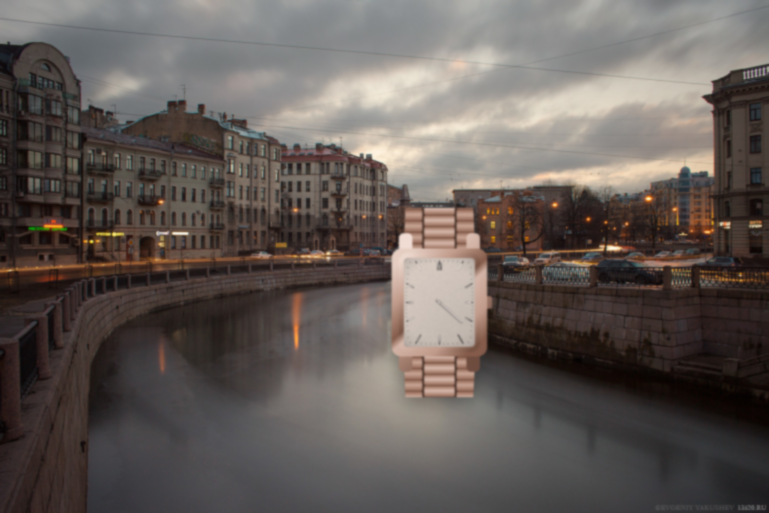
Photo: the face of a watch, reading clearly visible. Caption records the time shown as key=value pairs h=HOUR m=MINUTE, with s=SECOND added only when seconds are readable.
h=4 m=22
